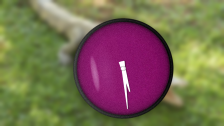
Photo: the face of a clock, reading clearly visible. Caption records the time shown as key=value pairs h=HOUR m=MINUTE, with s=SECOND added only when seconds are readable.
h=5 m=29
